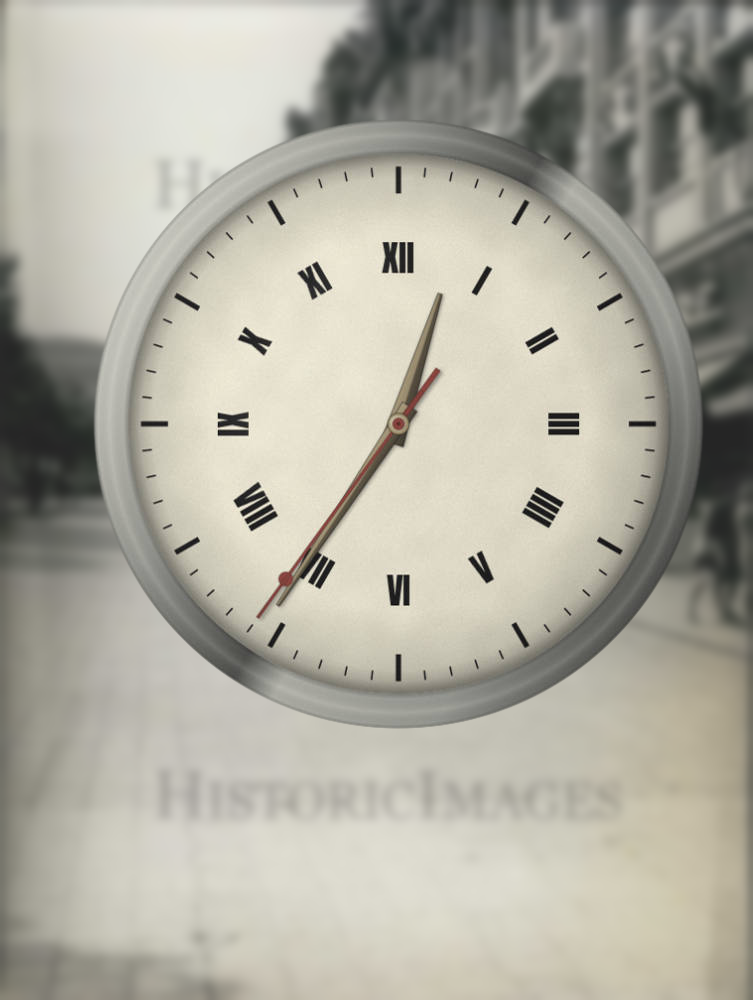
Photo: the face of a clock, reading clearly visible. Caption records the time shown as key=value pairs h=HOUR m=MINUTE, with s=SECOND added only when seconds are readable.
h=12 m=35 s=36
